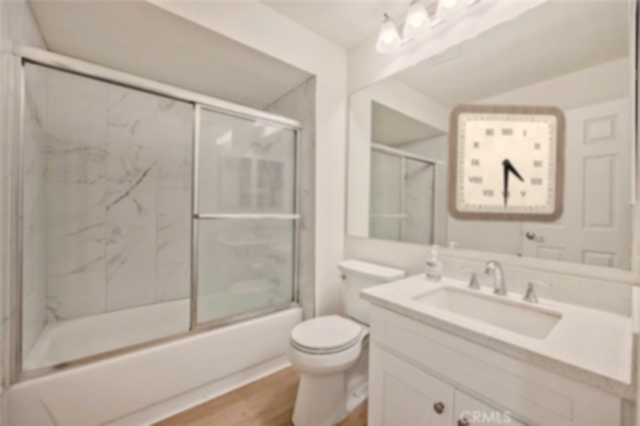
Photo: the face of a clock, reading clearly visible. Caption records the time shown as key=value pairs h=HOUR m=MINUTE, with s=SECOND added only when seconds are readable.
h=4 m=30
